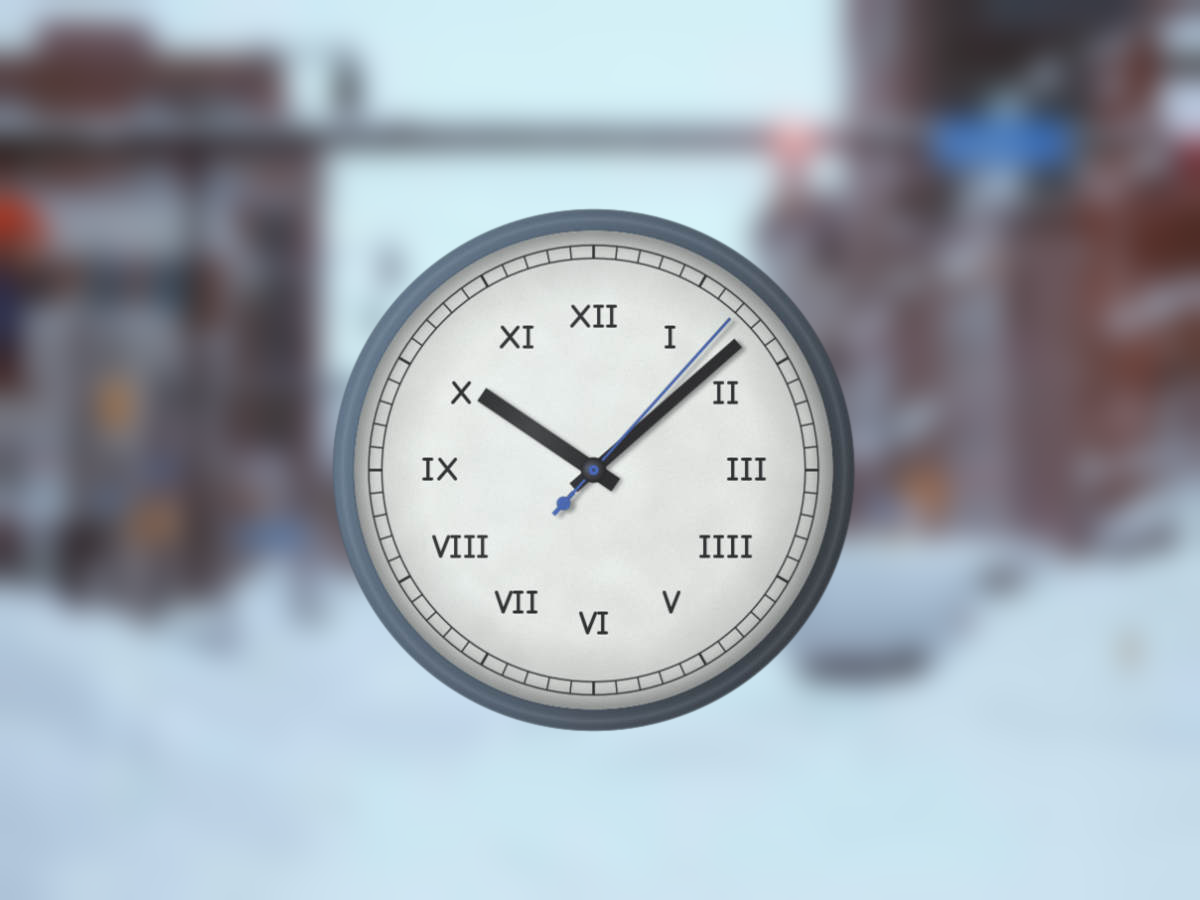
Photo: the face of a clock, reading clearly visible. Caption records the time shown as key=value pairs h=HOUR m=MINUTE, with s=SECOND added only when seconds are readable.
h=10 m=8 s=7
